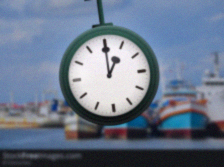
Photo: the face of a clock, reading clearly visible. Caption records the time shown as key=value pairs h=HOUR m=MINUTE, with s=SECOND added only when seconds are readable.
h=1 m=0
